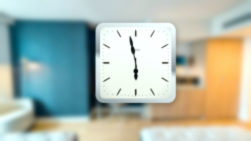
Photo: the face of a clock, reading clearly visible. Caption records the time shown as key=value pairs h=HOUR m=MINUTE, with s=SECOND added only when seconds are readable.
h=5 m=58
